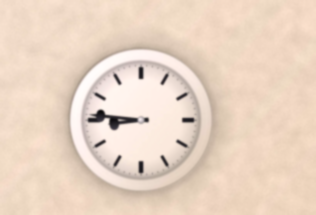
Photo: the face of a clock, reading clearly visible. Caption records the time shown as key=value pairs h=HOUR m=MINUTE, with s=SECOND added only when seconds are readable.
h=8 m=46
